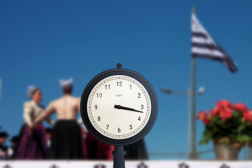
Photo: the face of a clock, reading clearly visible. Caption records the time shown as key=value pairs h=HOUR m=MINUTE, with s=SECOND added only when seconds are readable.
h=3 m=17
